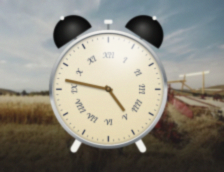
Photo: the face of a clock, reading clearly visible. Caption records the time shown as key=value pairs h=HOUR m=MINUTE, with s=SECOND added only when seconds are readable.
h=4 m=47
